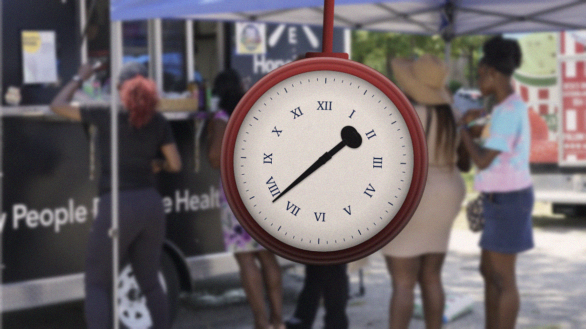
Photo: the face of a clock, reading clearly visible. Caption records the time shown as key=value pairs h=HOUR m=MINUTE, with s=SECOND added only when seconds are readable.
h=1 m=38
